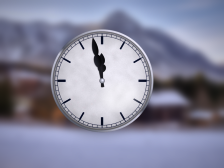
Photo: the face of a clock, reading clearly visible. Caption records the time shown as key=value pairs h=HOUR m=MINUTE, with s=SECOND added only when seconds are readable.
h=11 m=58
